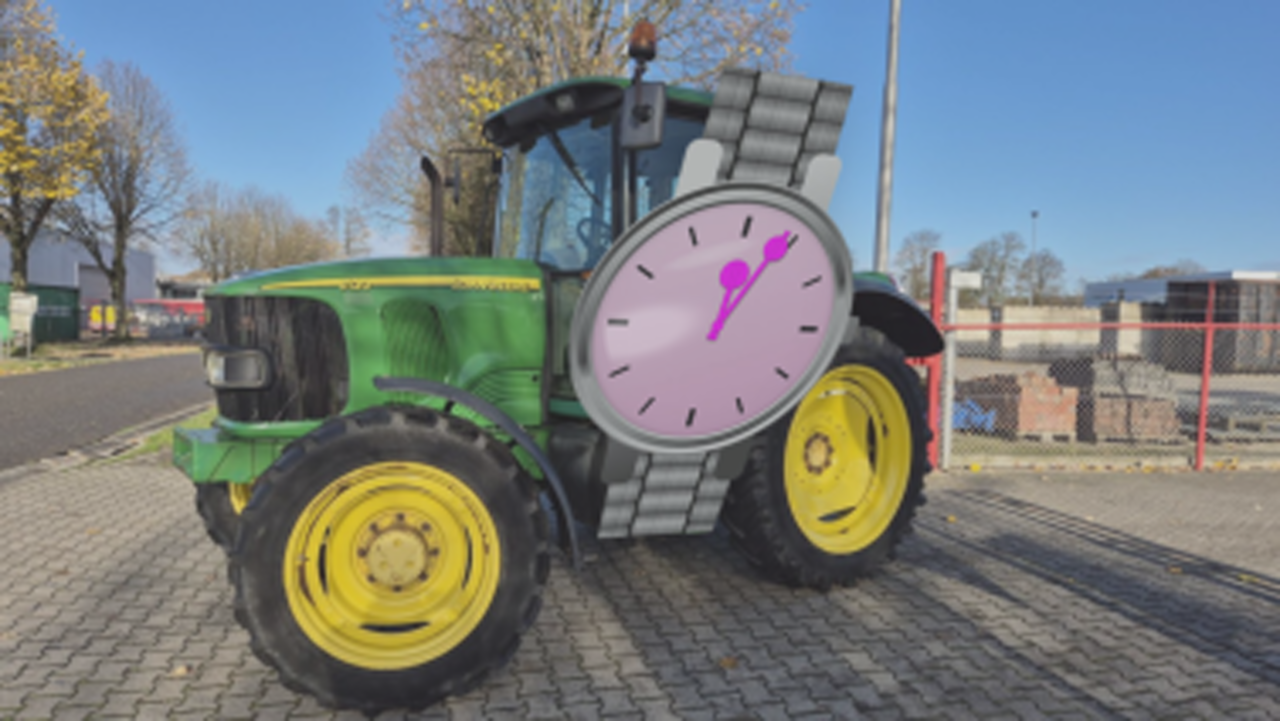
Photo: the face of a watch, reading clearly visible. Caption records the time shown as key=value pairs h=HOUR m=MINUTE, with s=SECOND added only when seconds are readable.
h=12 m=4
